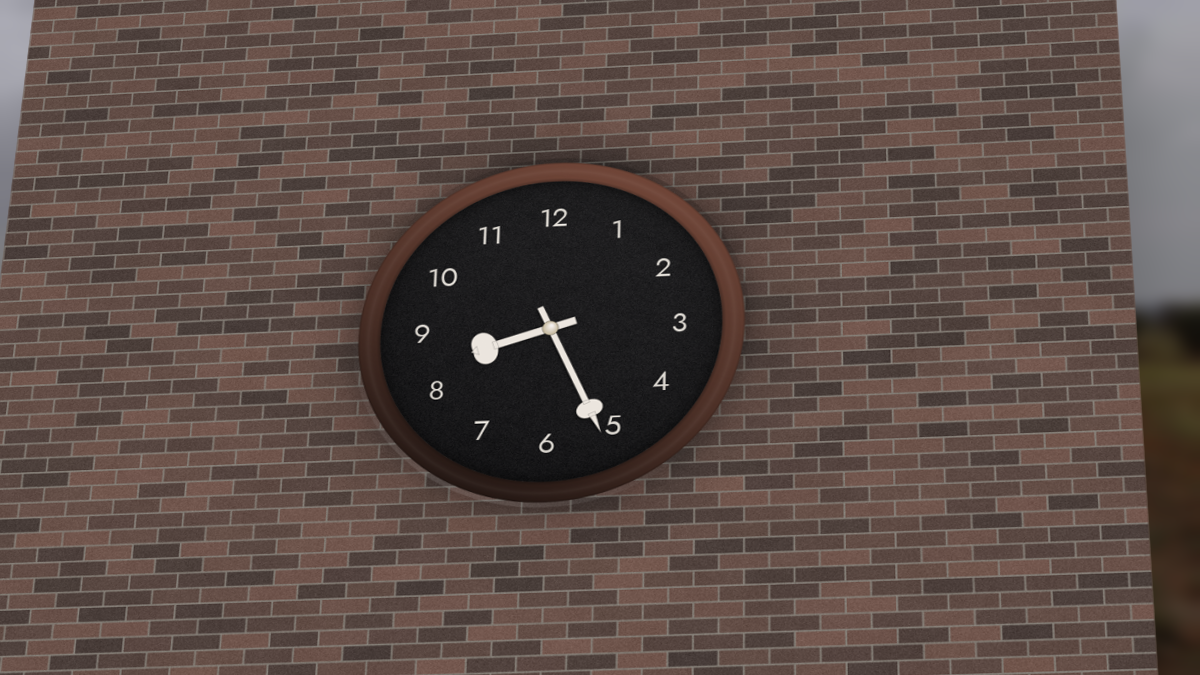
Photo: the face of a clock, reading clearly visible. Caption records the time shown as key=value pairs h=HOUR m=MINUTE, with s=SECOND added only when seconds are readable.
h=8 m=26
